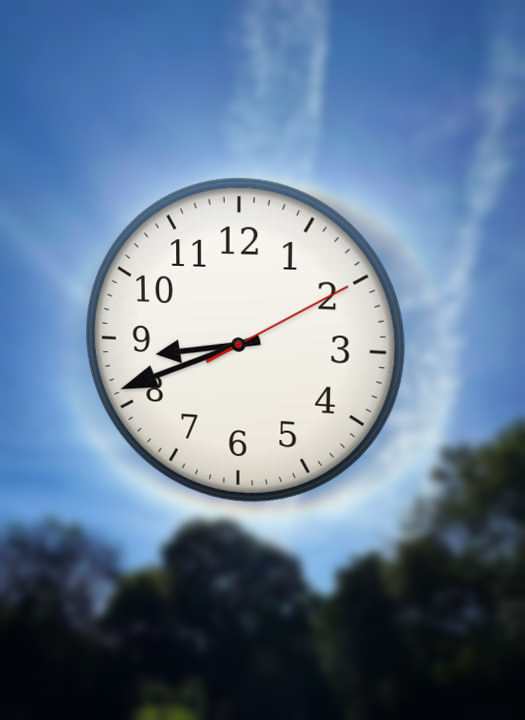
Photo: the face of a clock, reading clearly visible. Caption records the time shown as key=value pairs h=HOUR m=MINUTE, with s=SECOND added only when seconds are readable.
h=8 m=41 s=10
